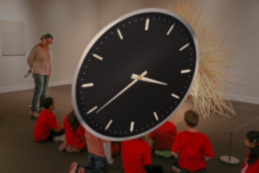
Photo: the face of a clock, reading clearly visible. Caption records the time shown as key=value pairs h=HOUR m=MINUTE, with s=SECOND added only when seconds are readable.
h=3 m=39
